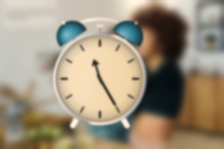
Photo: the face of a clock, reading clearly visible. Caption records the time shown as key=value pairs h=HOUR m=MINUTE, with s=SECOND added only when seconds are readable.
h=11 m=25
